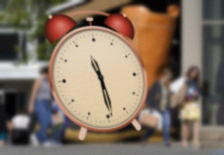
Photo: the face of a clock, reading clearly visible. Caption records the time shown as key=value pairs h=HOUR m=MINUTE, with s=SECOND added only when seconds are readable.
h=11 m=29
